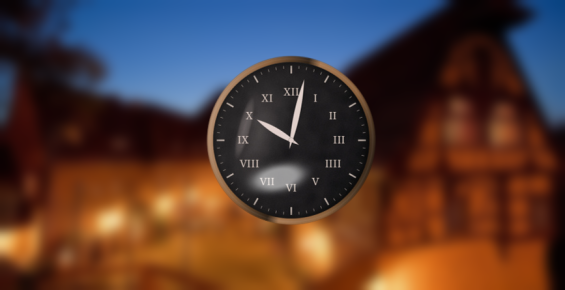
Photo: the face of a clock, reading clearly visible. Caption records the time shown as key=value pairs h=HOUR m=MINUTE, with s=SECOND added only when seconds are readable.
h=10 m=2
